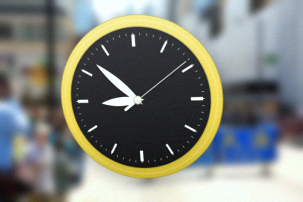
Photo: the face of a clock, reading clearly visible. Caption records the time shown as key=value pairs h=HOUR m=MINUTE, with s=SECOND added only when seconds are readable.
h=8 m=52 s=9
